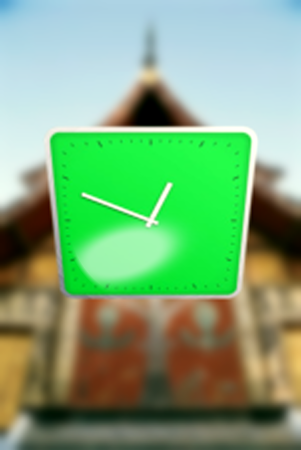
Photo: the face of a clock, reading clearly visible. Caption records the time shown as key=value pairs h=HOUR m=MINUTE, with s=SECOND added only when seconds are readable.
h=12 m=49
